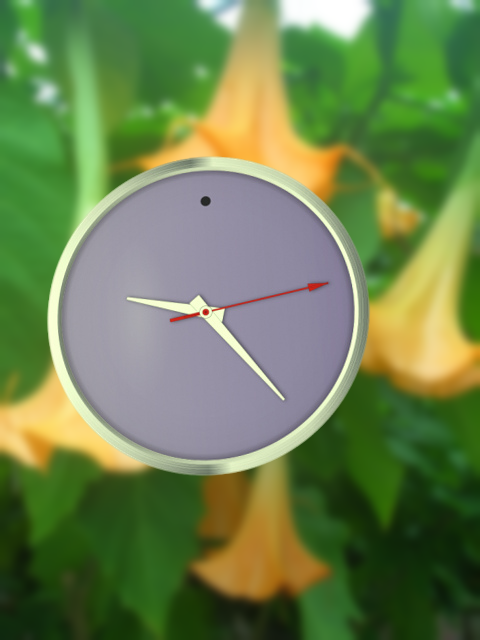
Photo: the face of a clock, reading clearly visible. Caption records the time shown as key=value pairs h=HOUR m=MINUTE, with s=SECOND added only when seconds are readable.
h=9 m=23 s=13
